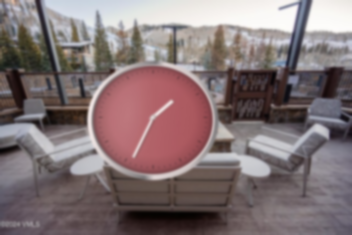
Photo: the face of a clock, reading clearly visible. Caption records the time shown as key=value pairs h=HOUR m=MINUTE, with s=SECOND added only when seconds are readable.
h=1 m=34
